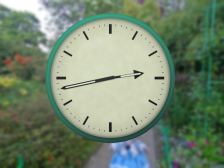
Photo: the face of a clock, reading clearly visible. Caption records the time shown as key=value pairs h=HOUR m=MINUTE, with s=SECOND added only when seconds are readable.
h=2 m=43
